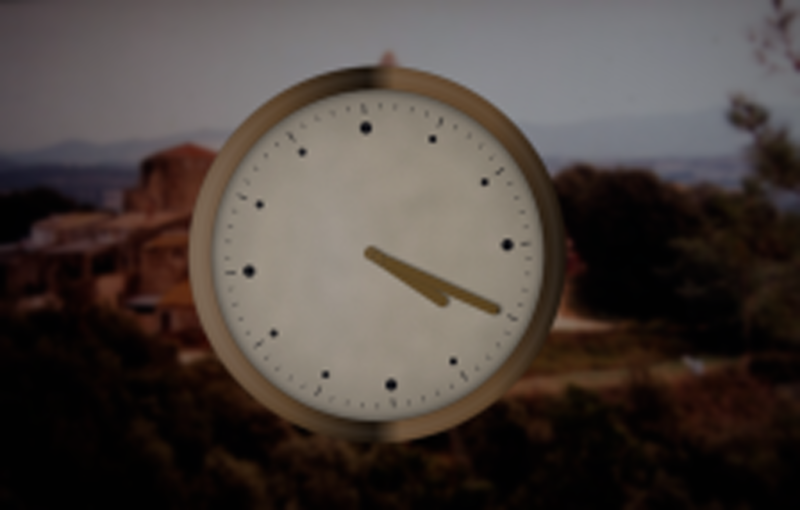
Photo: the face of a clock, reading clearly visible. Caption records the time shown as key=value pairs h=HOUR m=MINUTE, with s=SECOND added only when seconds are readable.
h=4 m=20
